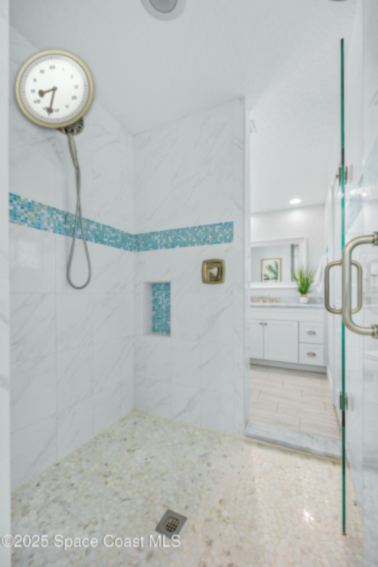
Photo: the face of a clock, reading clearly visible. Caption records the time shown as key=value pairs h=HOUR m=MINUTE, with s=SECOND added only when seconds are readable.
h=8 m=33
